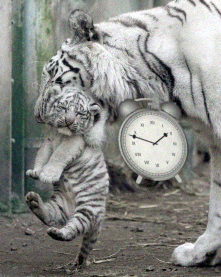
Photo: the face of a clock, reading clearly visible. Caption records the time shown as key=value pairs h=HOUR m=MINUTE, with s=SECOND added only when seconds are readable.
h=1 m=48
